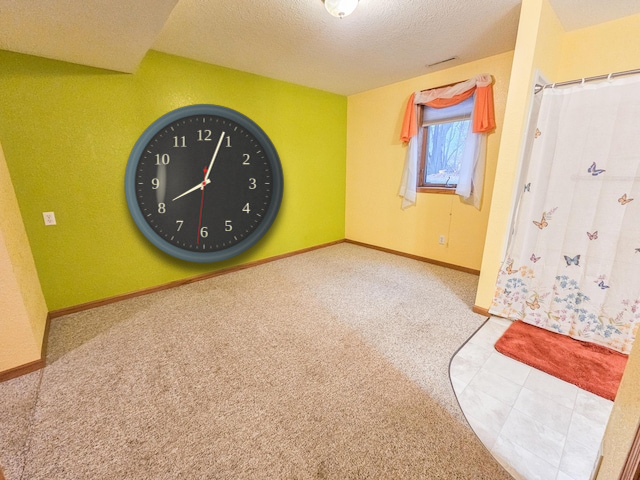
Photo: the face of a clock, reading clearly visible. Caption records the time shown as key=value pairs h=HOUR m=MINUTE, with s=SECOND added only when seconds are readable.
h=8 m=3 s=31
